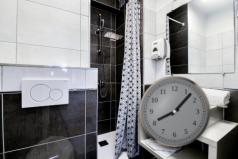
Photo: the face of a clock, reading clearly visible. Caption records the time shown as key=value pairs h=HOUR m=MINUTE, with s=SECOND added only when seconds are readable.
h=8 m=7
